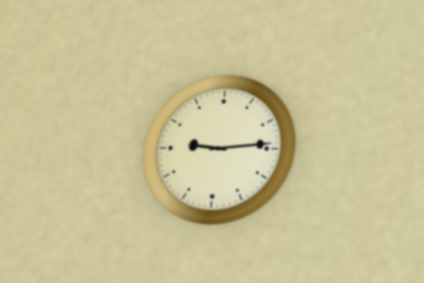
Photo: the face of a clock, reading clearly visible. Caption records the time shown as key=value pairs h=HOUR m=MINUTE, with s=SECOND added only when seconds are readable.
h=9 m=14
